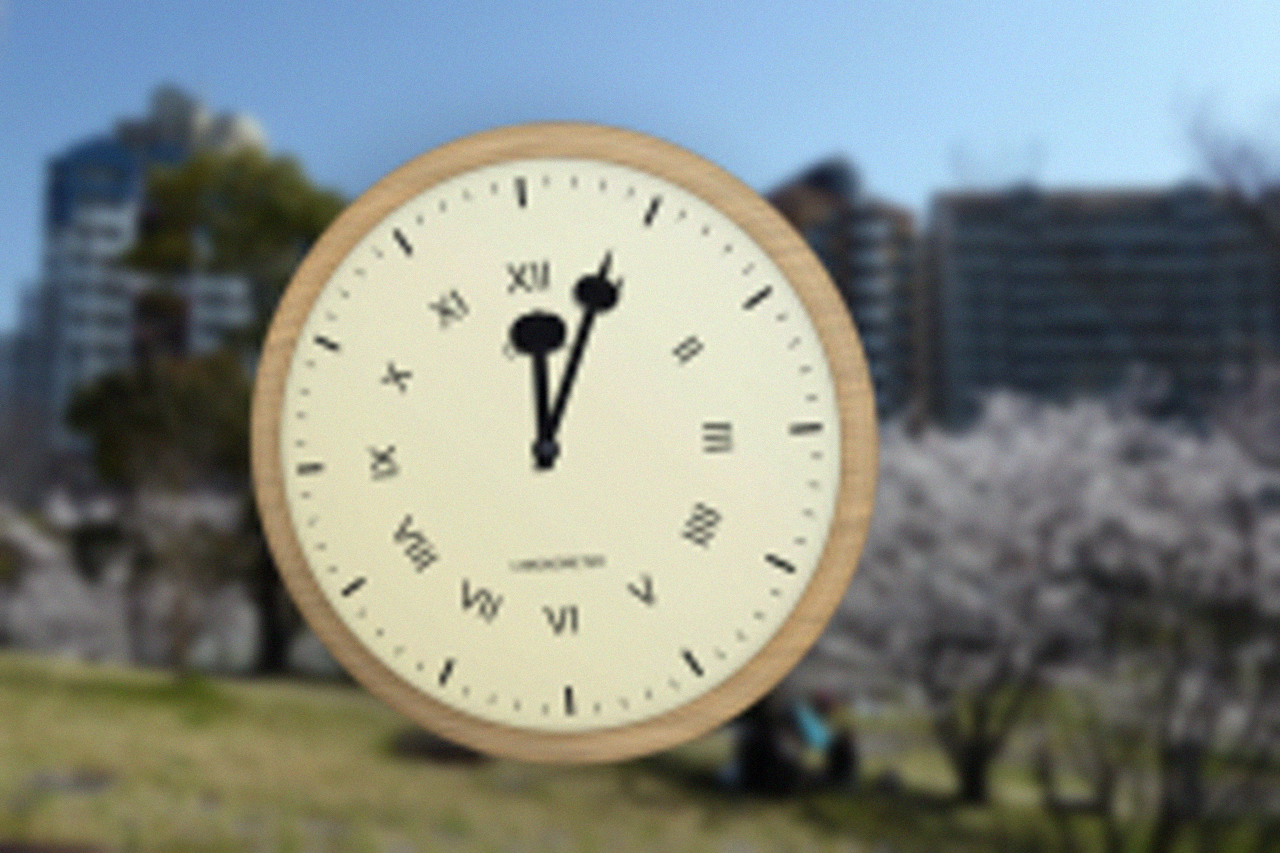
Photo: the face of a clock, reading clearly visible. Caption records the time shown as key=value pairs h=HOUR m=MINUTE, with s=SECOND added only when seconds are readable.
h=12 m=4
